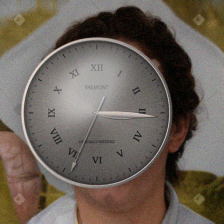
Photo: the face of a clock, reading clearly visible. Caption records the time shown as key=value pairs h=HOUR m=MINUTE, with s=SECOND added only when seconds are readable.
h=3 m=15 s=34
